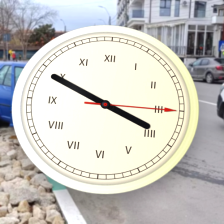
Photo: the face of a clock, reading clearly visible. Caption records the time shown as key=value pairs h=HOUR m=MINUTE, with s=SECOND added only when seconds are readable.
h=3 m=49 s=15
